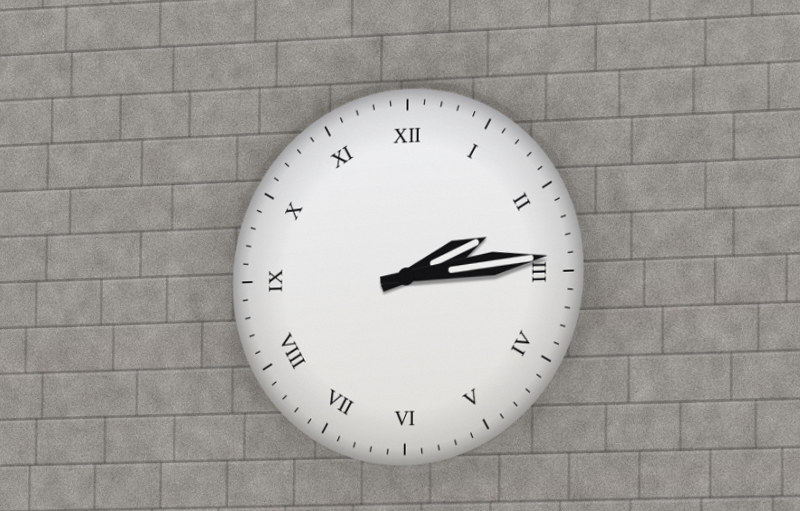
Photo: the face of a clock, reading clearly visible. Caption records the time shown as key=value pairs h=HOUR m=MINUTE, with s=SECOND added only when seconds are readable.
h=2 m=14
